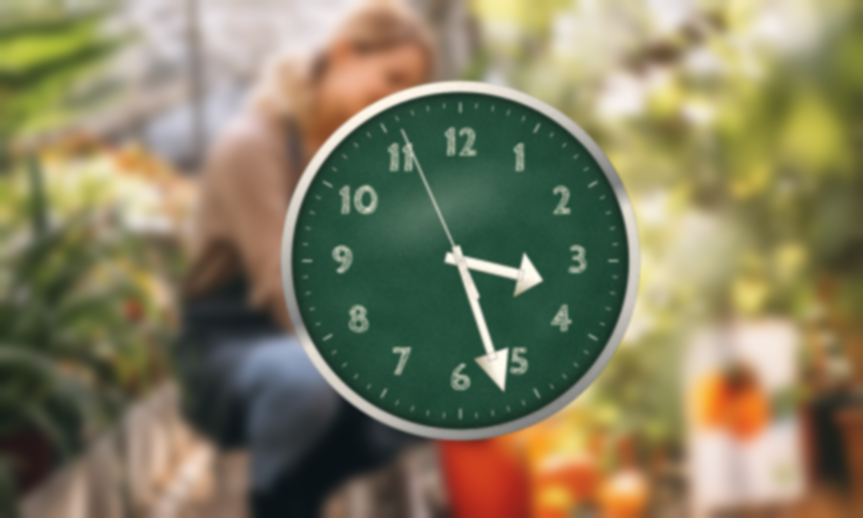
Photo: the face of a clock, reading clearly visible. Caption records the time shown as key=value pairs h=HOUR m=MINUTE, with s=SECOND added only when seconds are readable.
h=3 m=26 s=56
